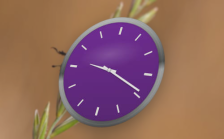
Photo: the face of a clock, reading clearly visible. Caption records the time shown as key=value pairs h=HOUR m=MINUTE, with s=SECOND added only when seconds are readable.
h=9 m=19
